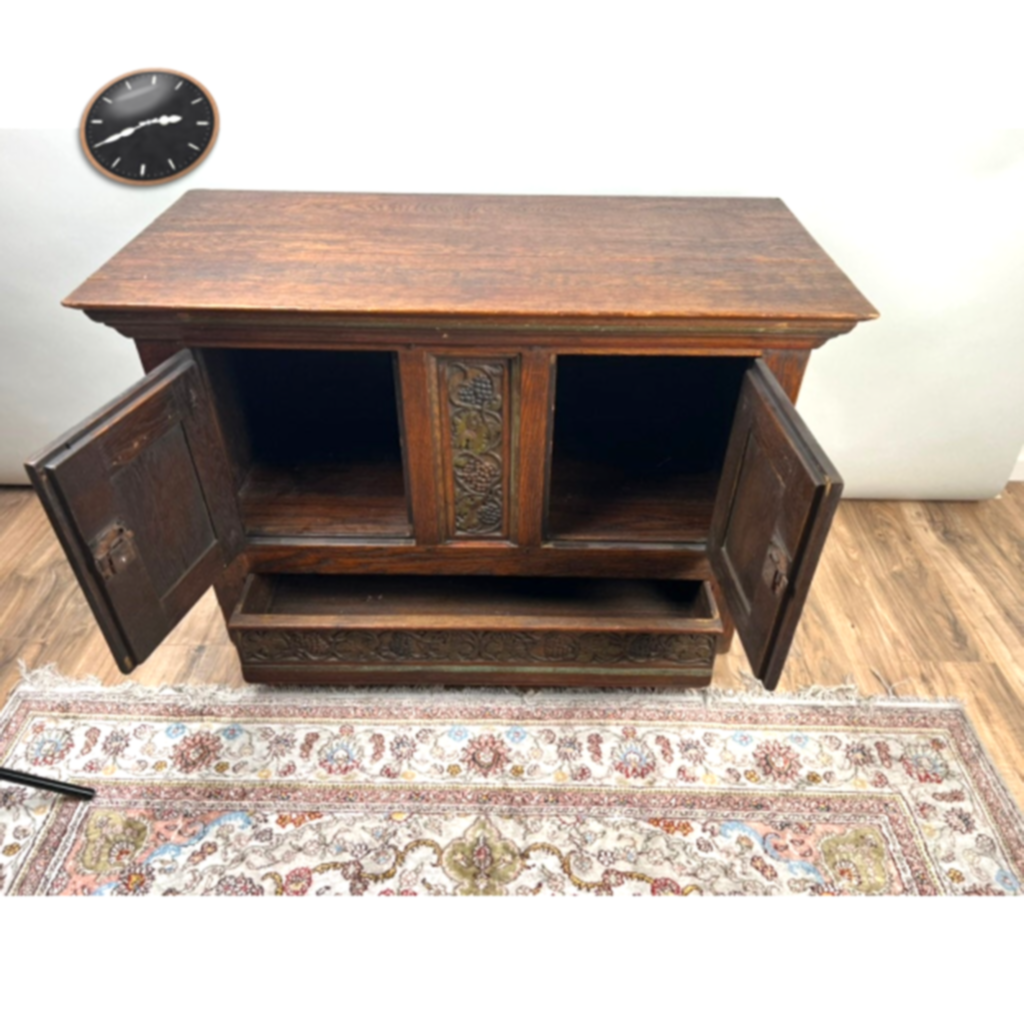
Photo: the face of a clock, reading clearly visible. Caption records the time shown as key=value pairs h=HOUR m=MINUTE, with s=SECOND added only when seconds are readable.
h=2 m=40
